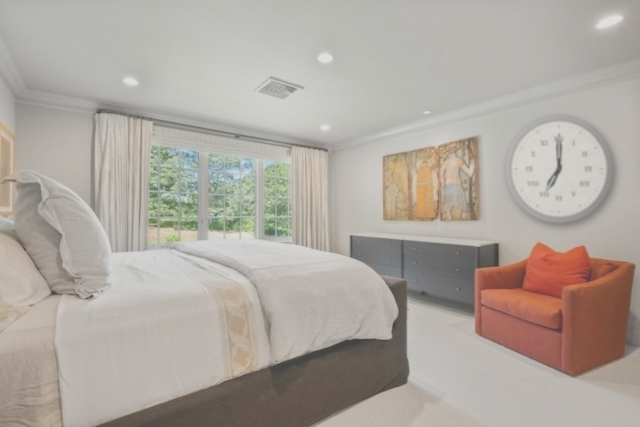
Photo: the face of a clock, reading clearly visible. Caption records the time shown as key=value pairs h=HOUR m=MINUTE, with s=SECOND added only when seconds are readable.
h=7 m=0
